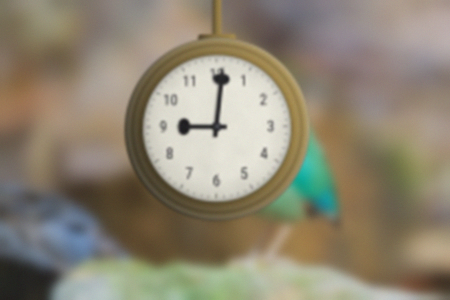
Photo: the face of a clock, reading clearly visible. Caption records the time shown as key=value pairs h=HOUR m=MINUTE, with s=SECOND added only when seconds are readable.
h=9 m=1
